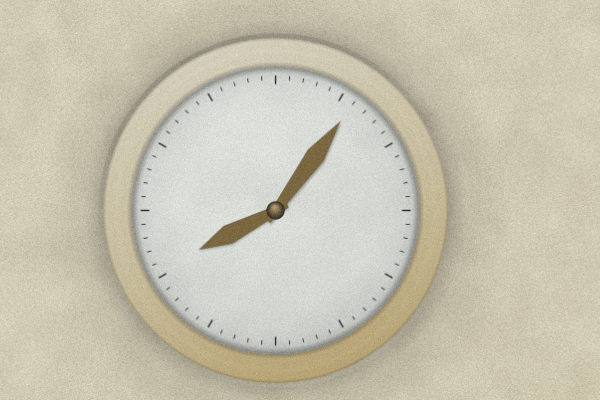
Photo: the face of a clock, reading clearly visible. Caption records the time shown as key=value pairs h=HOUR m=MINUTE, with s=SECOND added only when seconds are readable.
h=8 m=6
